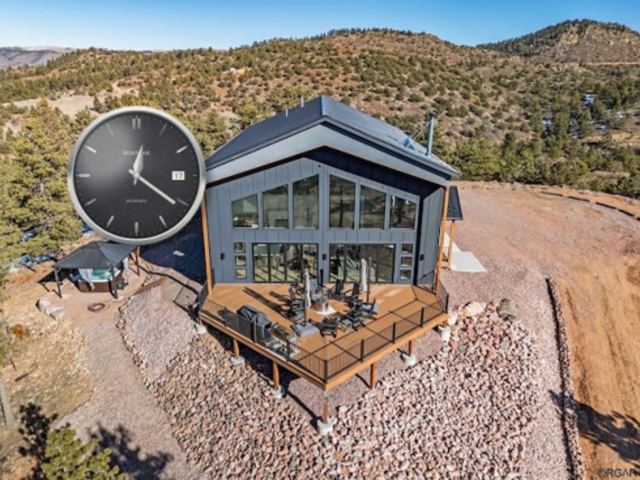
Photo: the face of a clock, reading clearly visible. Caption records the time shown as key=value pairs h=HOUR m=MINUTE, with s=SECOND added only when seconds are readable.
h=12 m=21
